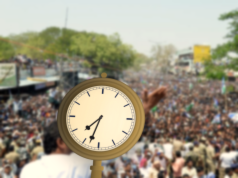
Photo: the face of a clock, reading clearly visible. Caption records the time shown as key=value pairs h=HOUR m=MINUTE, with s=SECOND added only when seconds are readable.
h=7 m=33
